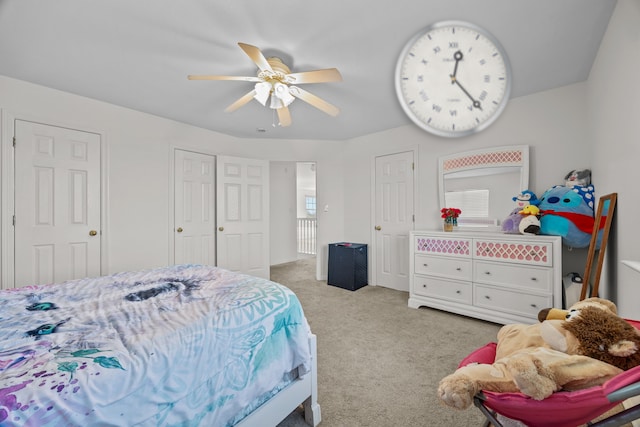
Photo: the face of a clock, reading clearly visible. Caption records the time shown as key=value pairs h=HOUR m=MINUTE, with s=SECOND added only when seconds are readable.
h=12 m=23
